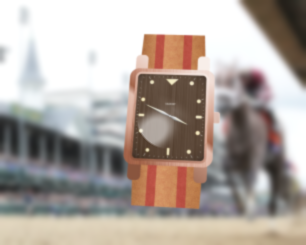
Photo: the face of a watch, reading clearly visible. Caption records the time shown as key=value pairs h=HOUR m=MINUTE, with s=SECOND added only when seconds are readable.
h=3 m=49
